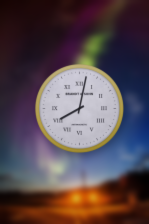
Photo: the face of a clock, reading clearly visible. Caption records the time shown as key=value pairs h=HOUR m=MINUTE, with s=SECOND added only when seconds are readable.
h=8 m=2
